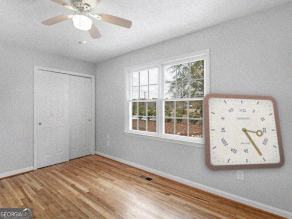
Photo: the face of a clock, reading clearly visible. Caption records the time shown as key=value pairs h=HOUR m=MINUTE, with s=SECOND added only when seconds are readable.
h=3 m=25
